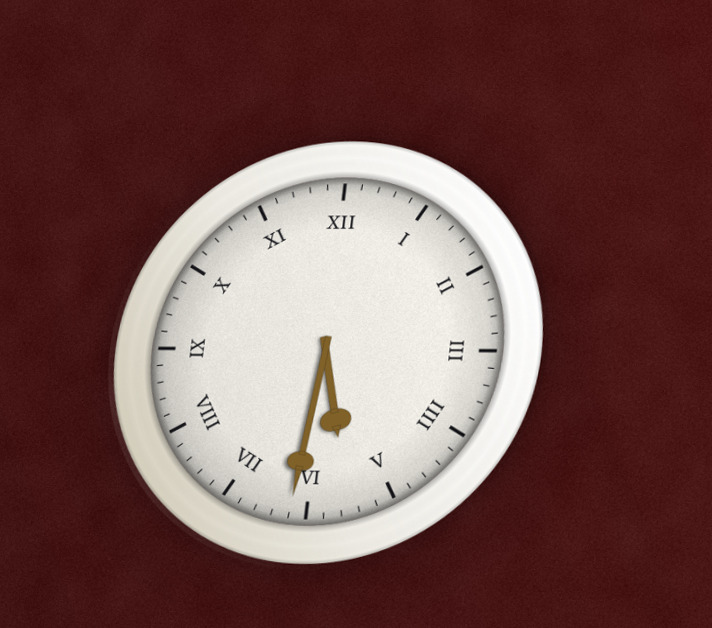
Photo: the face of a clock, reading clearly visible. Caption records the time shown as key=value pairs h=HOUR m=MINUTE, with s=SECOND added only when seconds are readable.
h=5 m=31
